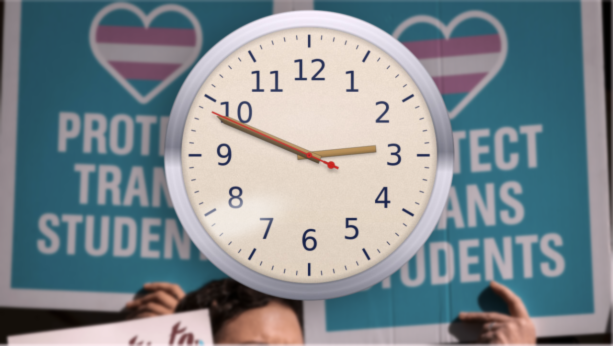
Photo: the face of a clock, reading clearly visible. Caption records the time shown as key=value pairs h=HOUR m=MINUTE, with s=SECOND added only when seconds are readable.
h=2 m=48 s=49
